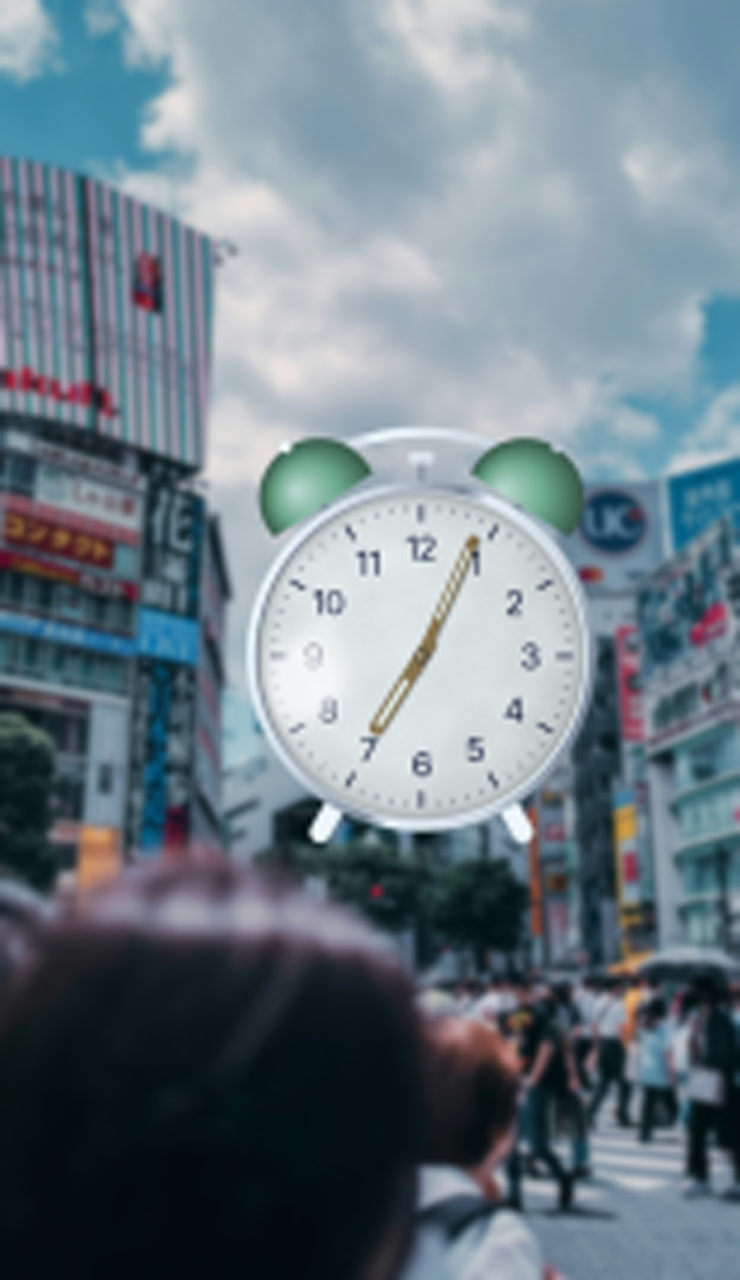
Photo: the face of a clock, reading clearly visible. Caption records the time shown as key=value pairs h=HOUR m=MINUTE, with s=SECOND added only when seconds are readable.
h=7 m=4
